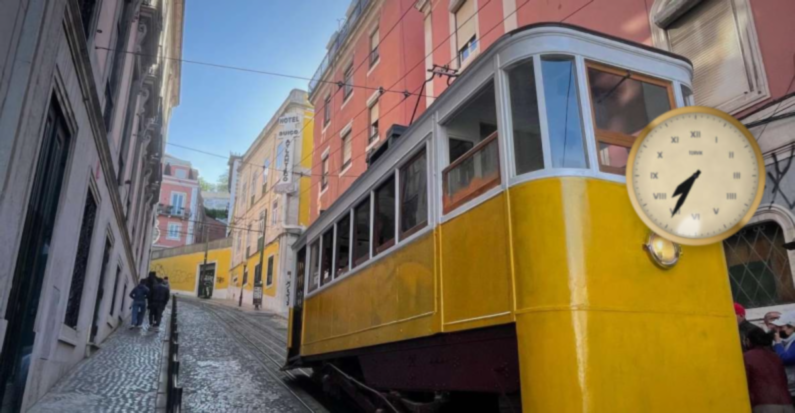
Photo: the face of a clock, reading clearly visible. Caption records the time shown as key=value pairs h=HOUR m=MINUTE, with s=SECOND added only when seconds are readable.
h=7 m=35
